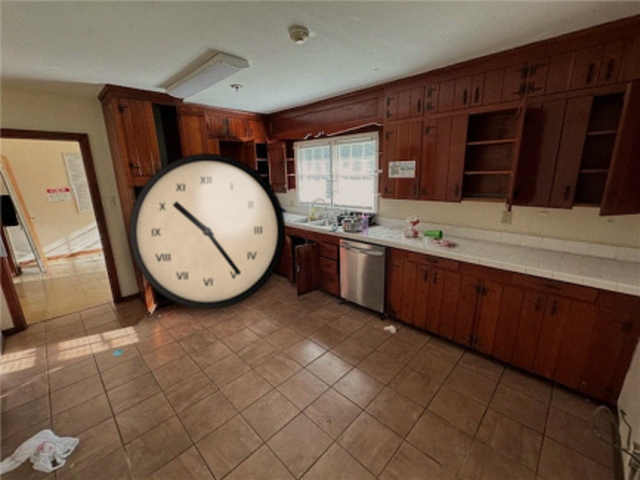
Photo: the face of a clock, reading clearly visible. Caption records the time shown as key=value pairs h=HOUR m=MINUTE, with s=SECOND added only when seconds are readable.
h=10 m=24
